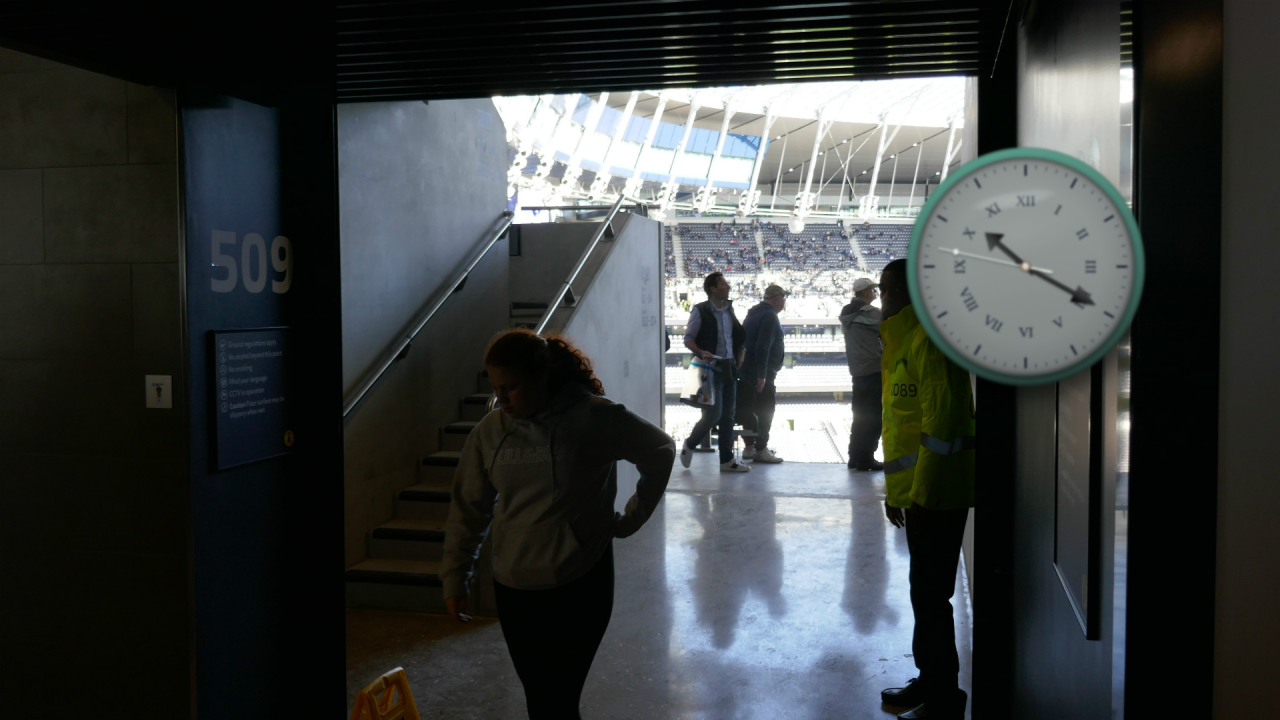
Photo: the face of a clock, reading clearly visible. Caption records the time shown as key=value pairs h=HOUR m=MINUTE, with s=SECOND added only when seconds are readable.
h=10 m=19 s=47
